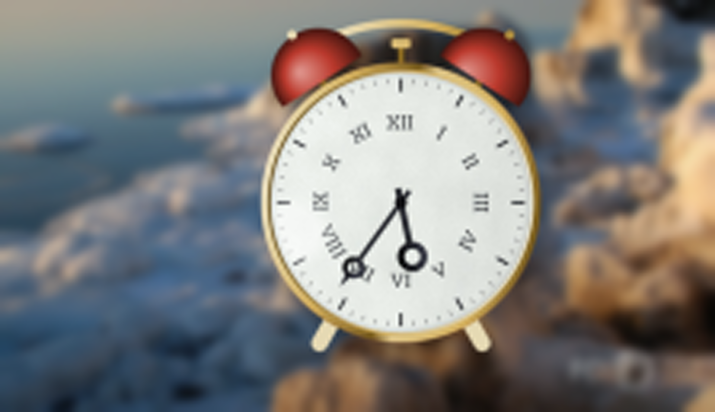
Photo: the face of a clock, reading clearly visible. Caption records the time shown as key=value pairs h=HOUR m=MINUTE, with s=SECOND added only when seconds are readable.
h=5 m=36
